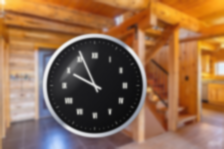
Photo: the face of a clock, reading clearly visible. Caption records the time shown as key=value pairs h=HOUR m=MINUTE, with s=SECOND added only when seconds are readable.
h=9 m=56
